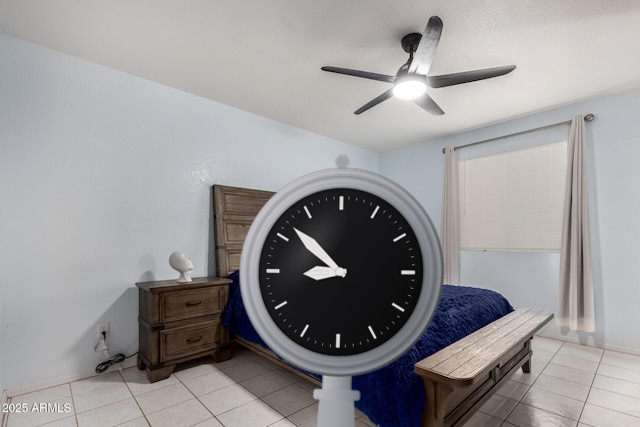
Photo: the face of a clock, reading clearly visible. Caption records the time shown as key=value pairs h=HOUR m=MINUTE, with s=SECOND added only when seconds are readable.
h=8 m=52
